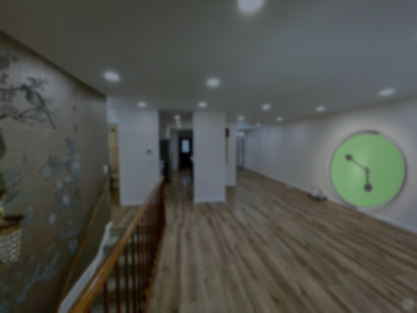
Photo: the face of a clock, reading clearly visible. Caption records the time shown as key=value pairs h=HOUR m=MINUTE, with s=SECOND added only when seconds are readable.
h=5 m=51
